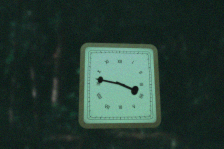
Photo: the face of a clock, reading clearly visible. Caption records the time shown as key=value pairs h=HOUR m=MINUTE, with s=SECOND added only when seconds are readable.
h=3 m=47
